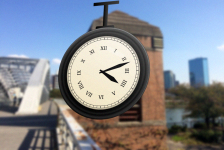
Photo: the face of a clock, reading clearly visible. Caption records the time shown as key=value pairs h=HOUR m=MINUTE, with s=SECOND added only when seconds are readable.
h=4 m=12
